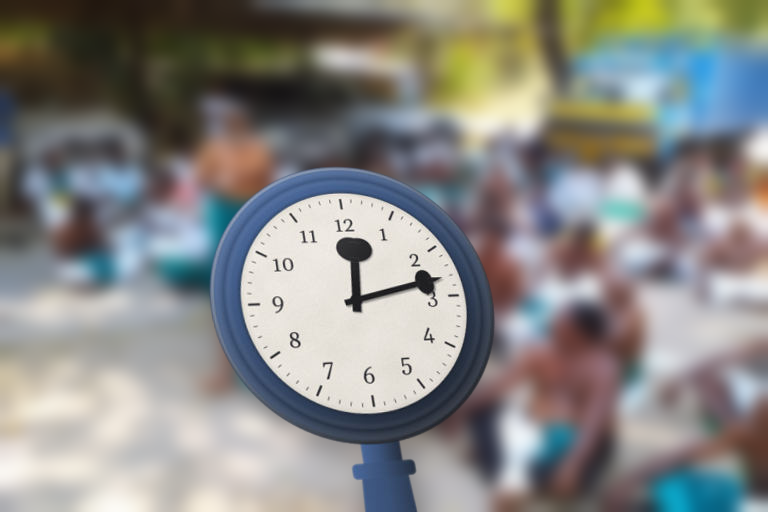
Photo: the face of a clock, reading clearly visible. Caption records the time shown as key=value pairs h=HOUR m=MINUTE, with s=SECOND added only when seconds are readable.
h=12 m=13
